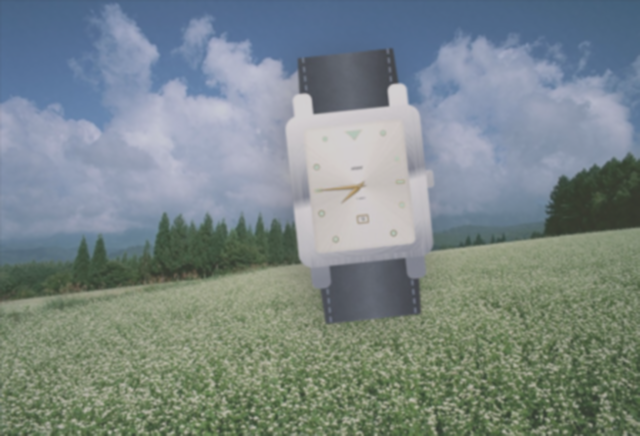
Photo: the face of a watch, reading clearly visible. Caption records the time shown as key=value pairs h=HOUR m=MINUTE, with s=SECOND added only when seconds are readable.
h=7 m=45
